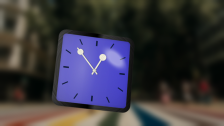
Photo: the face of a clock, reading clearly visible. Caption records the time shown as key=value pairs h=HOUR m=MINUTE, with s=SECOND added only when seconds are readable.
h=12 m=53
